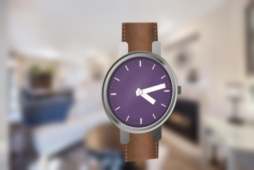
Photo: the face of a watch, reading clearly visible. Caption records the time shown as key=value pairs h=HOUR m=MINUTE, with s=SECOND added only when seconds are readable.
h=4 m=13
